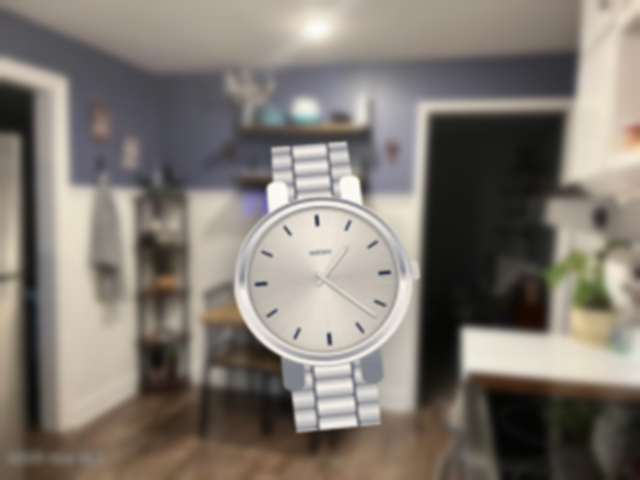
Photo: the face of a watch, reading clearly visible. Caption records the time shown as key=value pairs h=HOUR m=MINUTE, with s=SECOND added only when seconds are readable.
h=1 m=22
